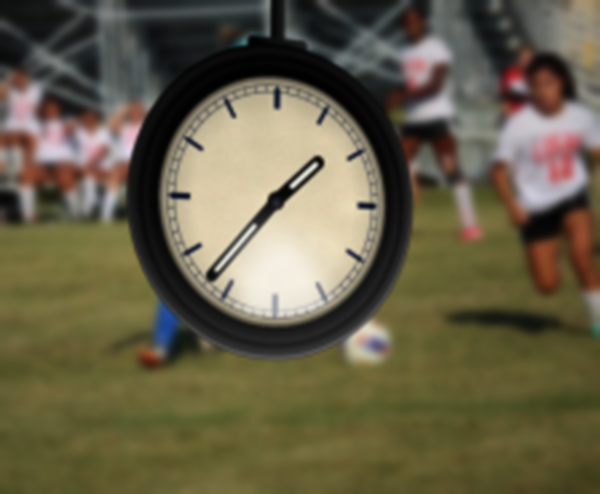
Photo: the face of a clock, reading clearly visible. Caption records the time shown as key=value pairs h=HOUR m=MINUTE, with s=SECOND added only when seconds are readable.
h=1 m=37
